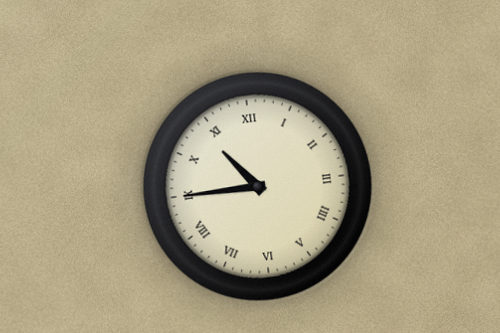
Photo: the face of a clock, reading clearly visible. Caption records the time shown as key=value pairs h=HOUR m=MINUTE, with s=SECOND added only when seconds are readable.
h=10 m=45
